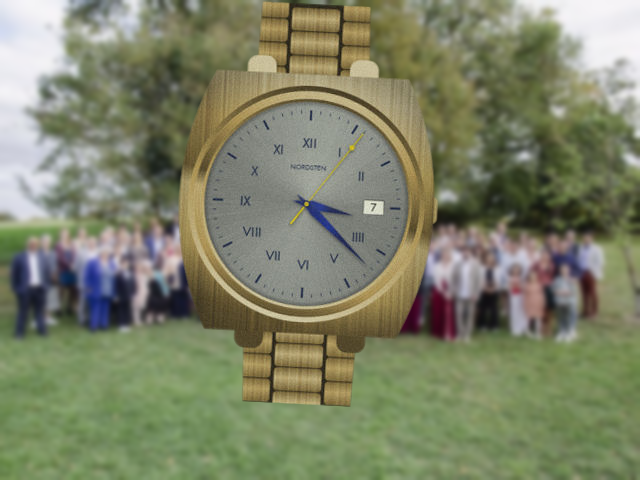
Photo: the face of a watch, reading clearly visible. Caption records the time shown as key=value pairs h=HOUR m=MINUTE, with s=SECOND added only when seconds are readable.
h=3 m=22 s=6
